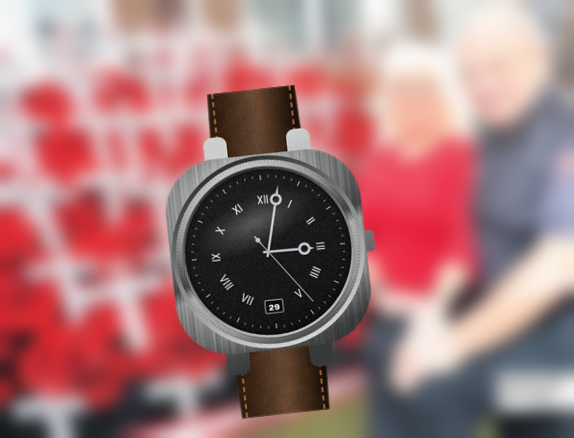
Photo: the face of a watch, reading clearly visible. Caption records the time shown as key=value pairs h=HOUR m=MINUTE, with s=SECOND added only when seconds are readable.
h=3 m=2 s=24
